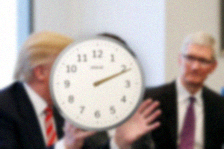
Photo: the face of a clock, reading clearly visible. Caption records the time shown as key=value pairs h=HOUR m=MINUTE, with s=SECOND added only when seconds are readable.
h=2 m=11
